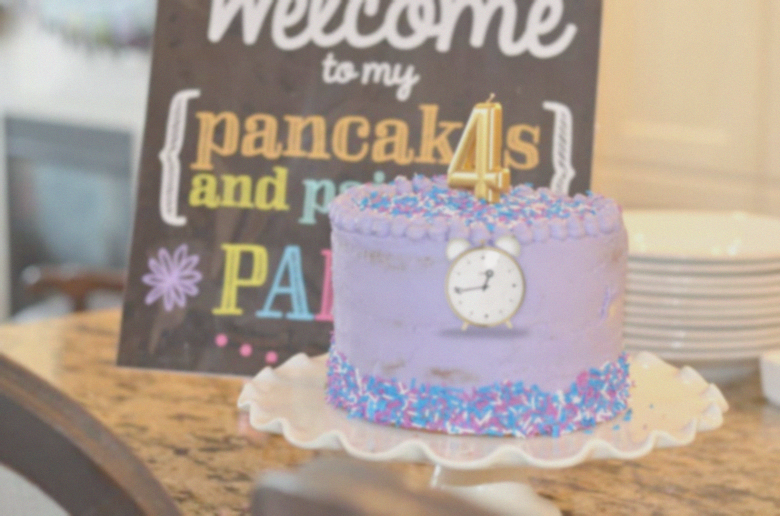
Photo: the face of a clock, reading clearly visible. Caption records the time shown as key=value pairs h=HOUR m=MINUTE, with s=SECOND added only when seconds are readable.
h=12 m=44
